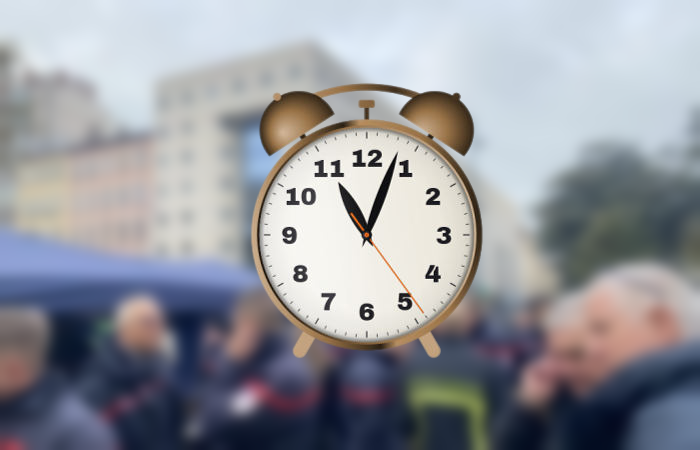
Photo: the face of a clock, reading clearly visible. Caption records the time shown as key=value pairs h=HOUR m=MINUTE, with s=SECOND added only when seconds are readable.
h=11 m=3 s=24
